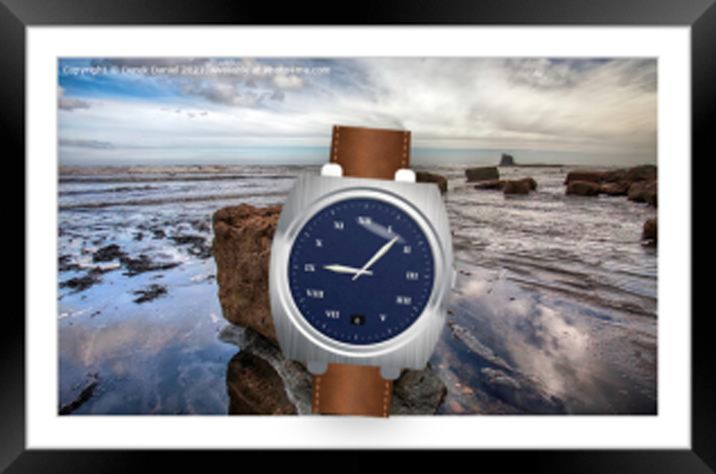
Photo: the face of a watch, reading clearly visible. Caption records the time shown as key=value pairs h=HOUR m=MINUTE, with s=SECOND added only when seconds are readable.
h=9 m=7
